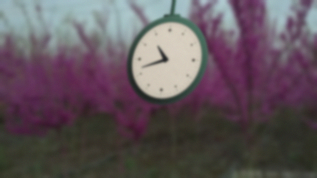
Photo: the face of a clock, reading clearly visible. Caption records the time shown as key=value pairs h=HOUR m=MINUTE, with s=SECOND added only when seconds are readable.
h=10 m=42
